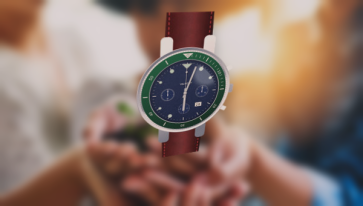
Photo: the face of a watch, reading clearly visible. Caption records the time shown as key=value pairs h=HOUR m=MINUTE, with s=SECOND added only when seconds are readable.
h=6 m=3
